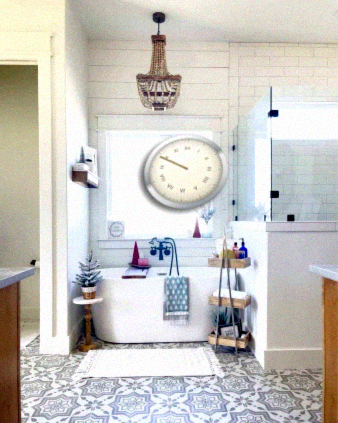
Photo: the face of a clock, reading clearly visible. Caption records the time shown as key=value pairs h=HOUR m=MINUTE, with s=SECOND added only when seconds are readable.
h=9 m=49
